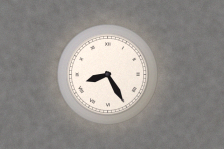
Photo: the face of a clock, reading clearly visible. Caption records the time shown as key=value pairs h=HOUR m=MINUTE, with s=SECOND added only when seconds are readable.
h=8 m=25
